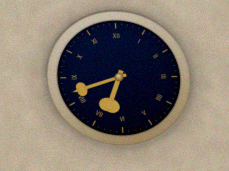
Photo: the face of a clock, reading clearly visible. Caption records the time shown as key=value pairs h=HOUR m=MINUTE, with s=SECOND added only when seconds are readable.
h=6 m=42
